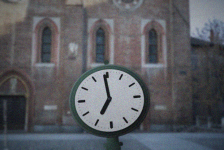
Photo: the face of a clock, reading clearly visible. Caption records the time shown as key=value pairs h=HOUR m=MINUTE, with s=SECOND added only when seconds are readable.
h=6 m=59
